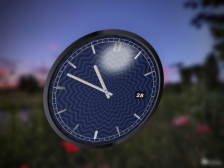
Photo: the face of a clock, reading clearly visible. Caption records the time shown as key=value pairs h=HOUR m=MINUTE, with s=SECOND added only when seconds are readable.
h=10 m=48
